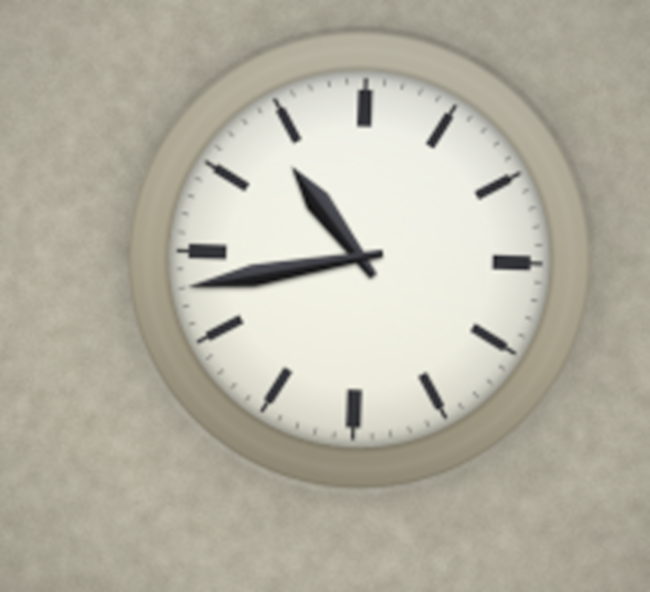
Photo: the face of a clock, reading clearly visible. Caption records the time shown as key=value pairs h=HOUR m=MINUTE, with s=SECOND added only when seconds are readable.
h=10 m=43
